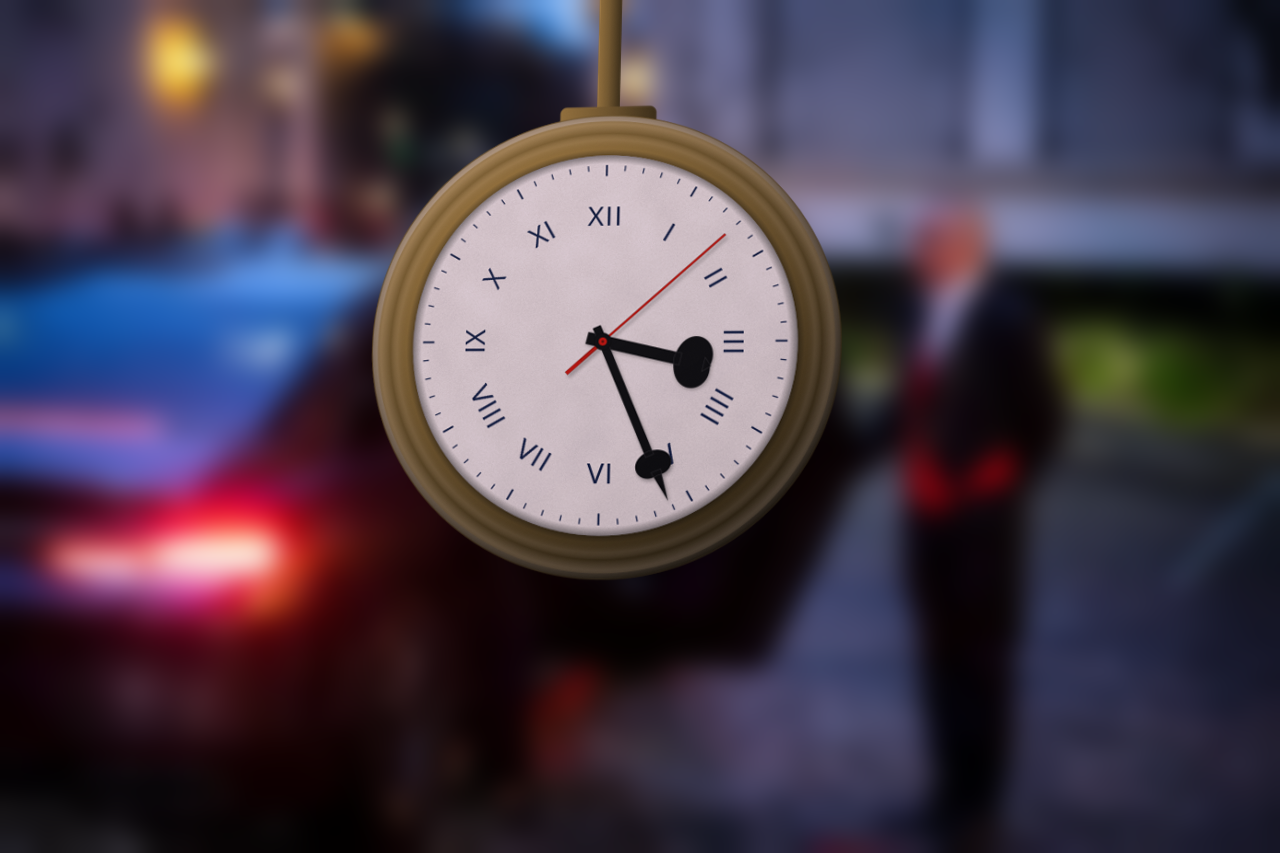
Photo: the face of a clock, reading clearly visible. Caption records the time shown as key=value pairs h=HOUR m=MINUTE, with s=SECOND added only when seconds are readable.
h=3 m=26 s=8
